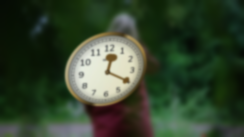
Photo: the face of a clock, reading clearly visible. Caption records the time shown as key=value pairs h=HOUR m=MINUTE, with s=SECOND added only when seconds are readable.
h=12 m=20
